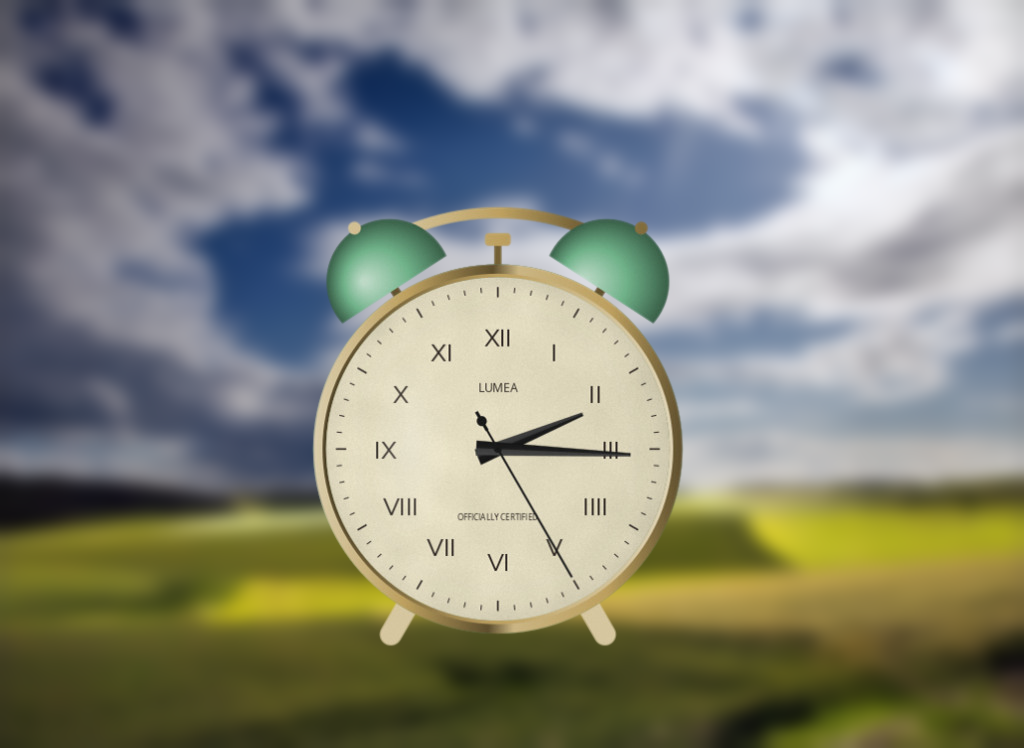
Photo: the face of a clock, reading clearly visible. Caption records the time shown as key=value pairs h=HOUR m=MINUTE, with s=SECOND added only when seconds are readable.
h=2 m=15 s=25
